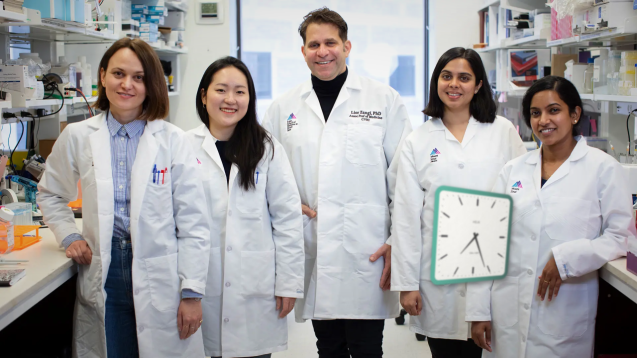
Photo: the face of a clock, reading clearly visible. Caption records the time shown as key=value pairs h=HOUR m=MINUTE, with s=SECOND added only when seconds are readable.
h=7 m=26
